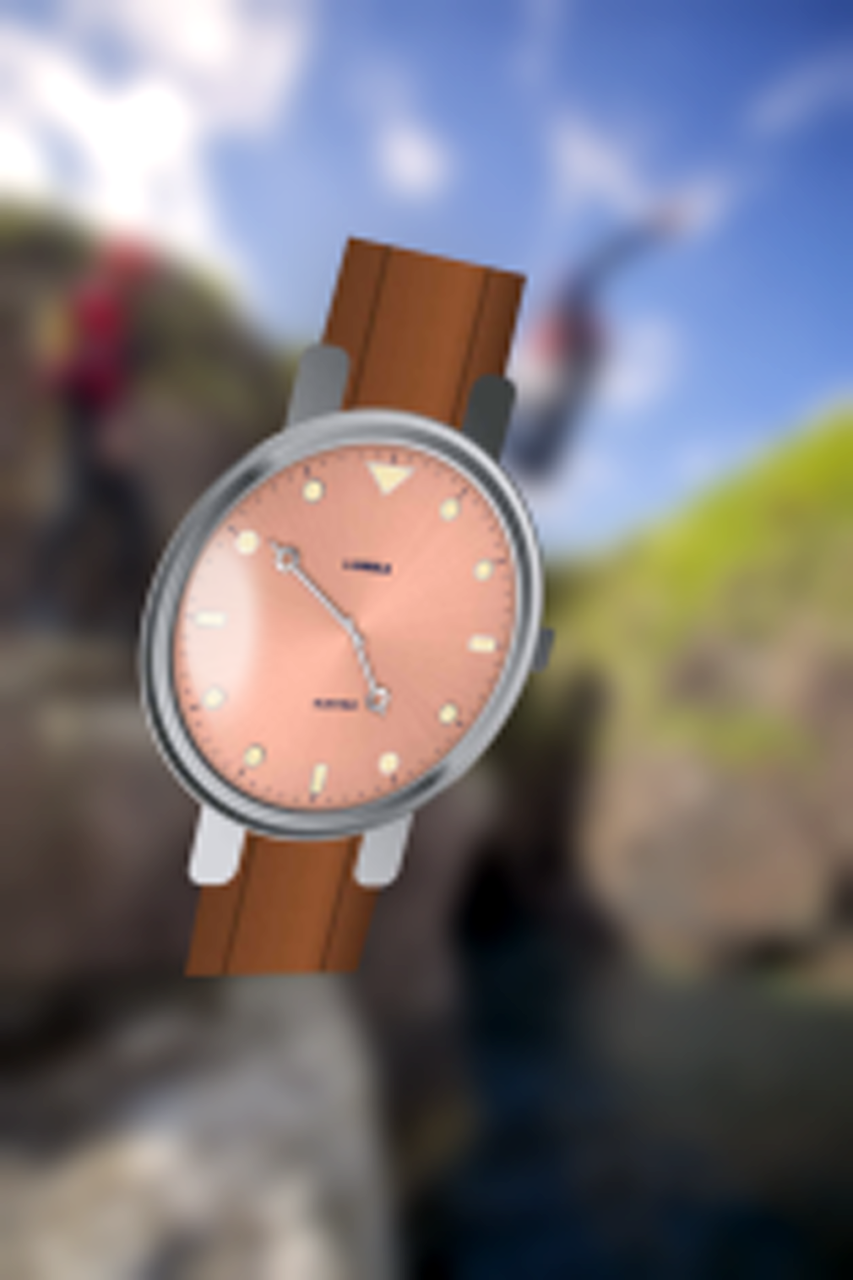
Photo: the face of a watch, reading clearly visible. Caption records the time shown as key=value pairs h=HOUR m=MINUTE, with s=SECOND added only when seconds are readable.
h=4 m=51
